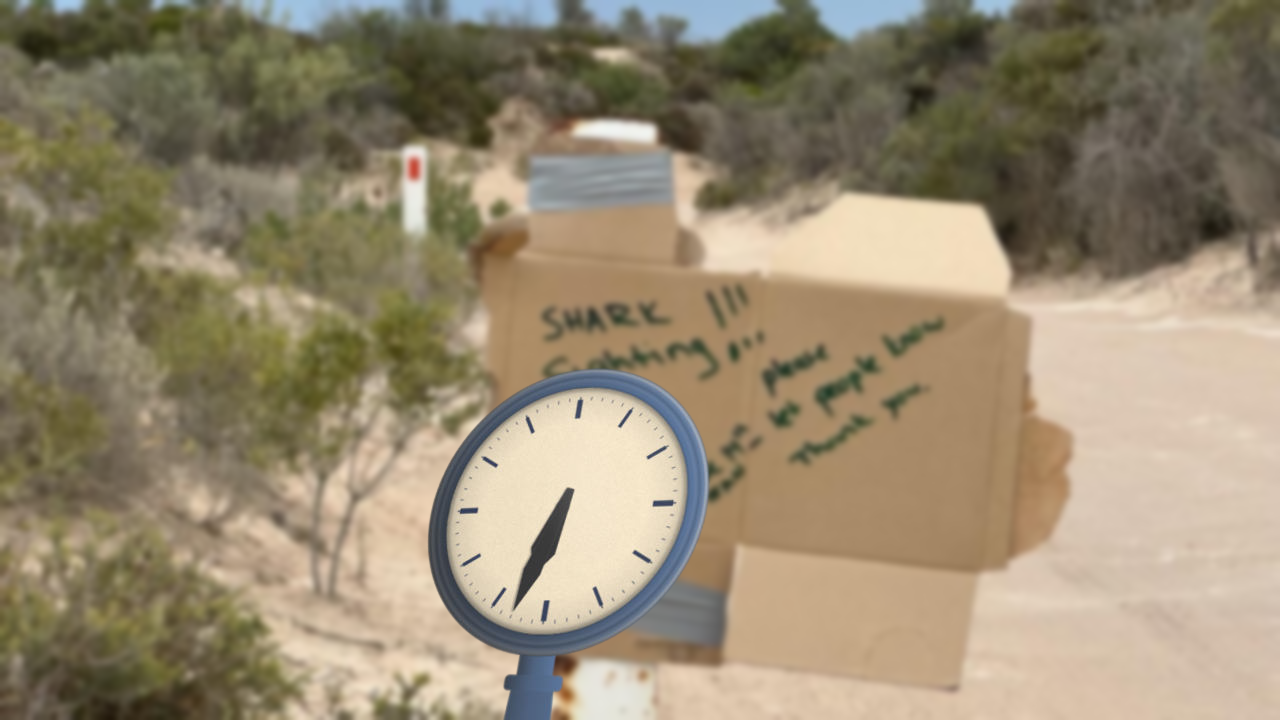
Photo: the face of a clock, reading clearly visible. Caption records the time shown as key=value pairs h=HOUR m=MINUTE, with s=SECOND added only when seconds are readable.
h=6 m=33
